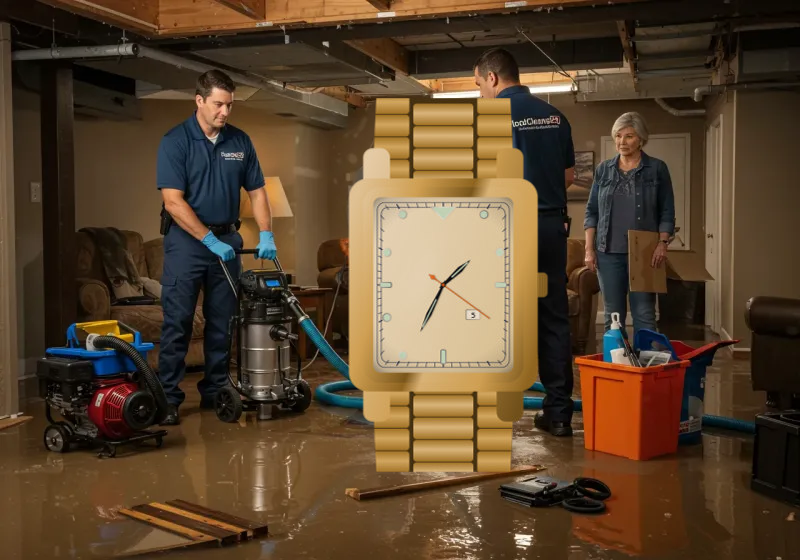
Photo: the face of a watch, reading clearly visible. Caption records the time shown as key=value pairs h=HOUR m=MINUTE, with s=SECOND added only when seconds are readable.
h=1 m=34 s=21
